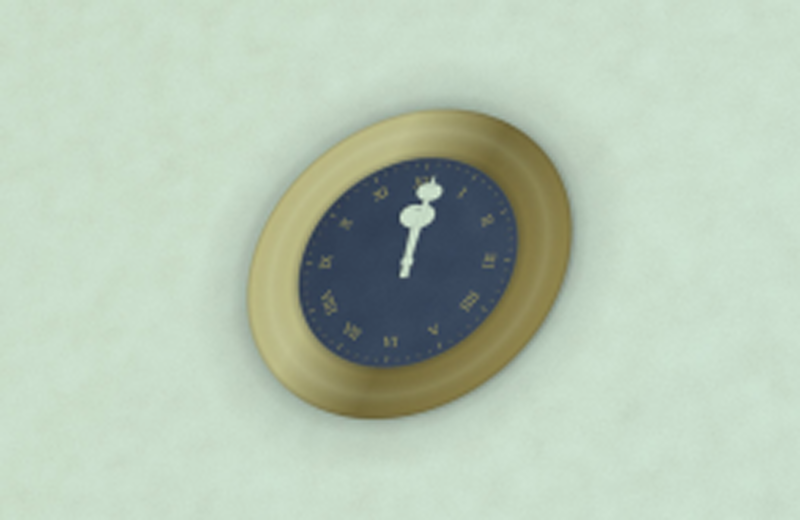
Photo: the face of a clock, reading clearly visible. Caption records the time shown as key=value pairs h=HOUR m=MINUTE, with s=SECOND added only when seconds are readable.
h=12 m=1
